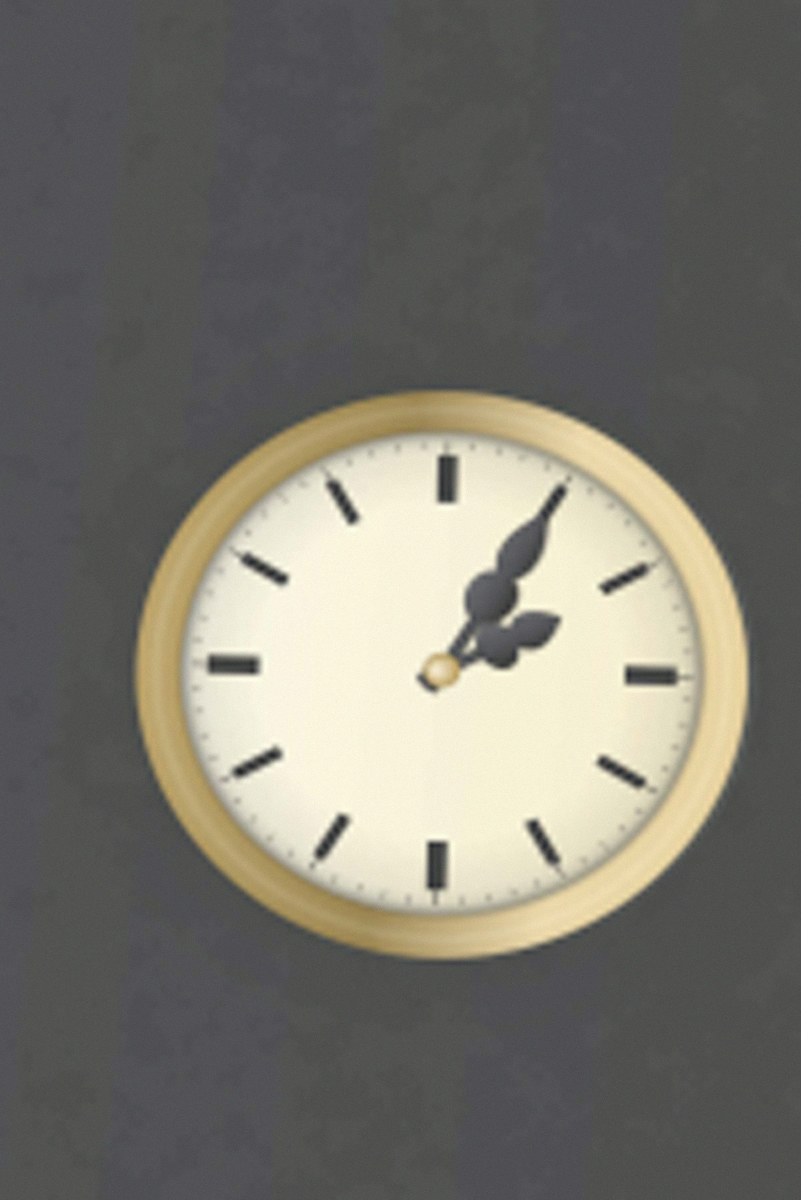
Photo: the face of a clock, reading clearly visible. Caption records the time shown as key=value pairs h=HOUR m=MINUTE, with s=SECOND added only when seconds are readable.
h=2 m=5
